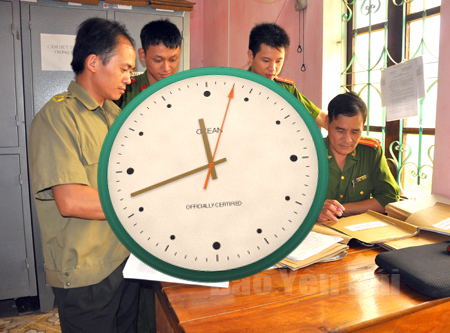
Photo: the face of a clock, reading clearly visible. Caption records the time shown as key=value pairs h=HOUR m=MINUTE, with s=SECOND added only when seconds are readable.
h=11 m=42 s=3
